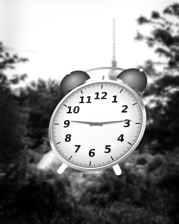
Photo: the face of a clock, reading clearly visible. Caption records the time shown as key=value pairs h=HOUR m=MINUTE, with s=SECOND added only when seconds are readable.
h=9 m=14
